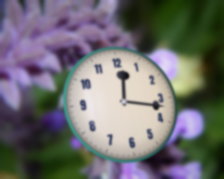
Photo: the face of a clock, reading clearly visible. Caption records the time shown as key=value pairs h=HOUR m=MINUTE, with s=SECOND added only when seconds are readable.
h=12 m=17
